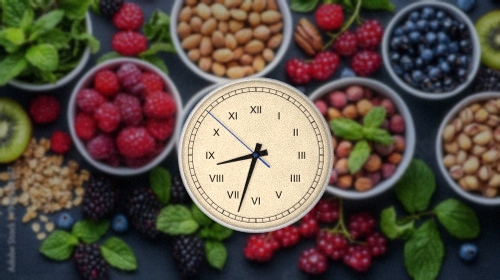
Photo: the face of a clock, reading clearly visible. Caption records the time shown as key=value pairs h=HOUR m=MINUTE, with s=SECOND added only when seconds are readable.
h=8 m=32 s=52
